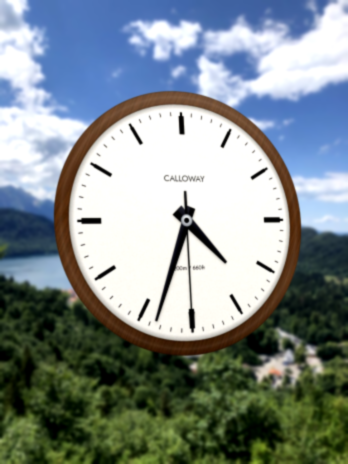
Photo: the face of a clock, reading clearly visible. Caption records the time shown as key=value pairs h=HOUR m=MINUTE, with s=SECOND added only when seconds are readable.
h=4 m=33 s=30
